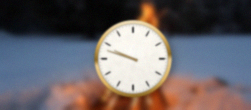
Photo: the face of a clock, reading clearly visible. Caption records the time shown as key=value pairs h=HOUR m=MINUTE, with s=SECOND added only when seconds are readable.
h=9 m=48
